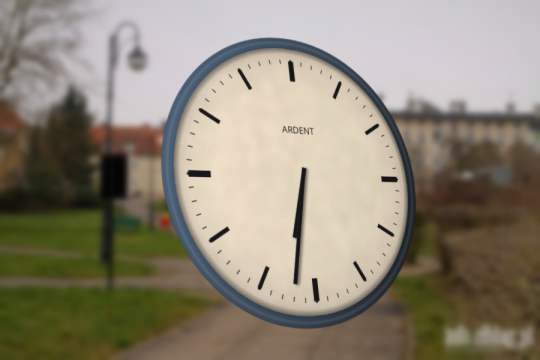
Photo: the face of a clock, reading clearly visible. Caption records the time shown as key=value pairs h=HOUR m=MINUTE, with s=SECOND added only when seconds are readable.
h=6 m=32
